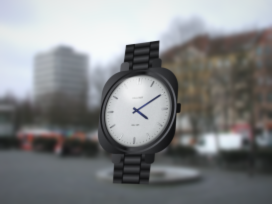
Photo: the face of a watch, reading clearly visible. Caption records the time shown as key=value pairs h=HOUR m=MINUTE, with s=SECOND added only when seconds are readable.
h=4 m=10
